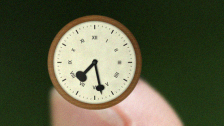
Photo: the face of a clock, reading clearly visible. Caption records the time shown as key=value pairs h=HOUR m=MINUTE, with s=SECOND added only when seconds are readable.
h=7 m=28
